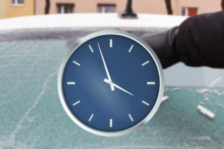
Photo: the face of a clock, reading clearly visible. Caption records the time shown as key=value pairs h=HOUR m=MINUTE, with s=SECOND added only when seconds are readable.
h=3 m=57
